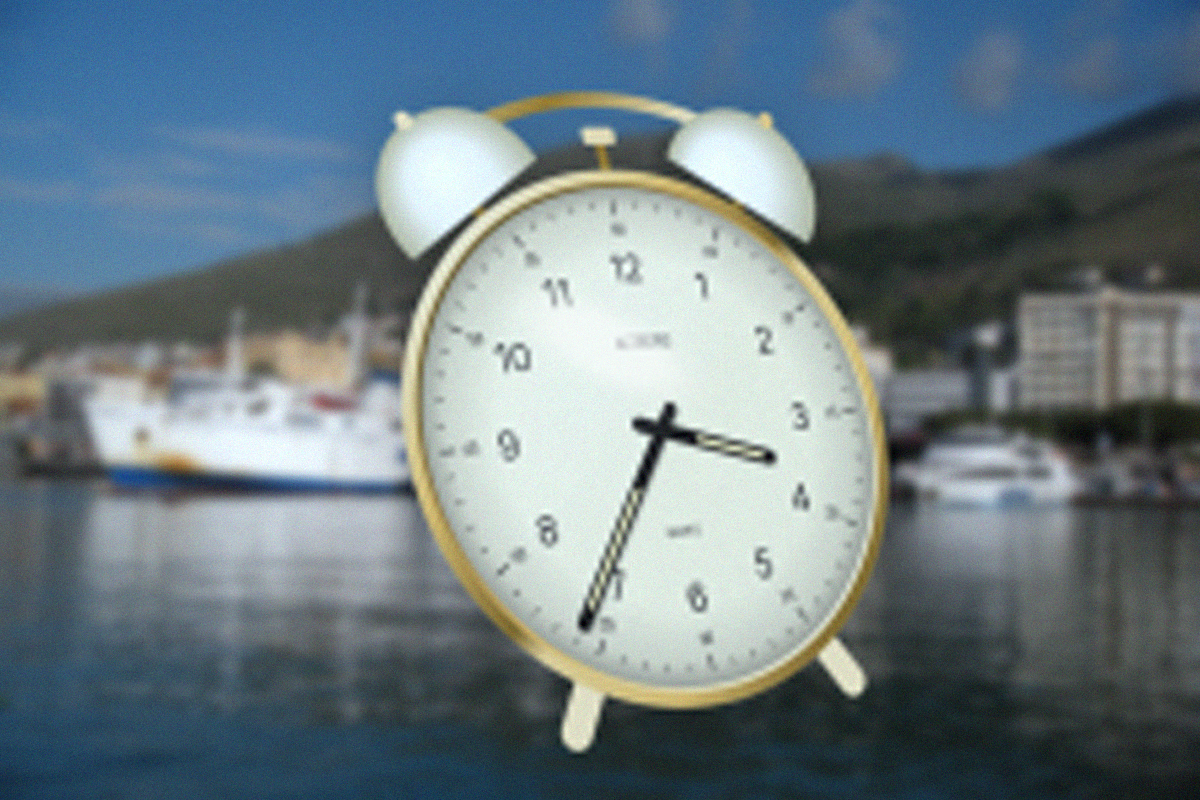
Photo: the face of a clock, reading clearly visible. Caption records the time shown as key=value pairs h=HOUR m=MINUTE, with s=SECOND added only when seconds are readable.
h=3 m=36
